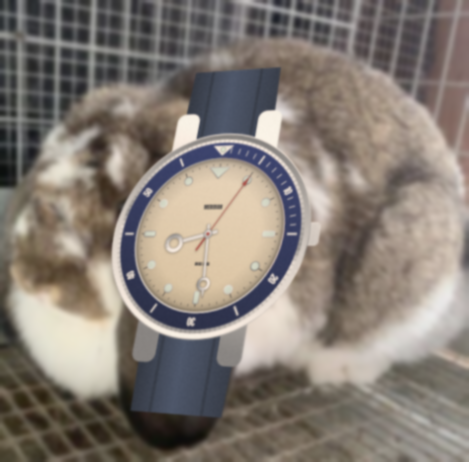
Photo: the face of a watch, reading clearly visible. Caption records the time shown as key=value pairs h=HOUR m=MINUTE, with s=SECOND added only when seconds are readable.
h=8 m=29 s=5
